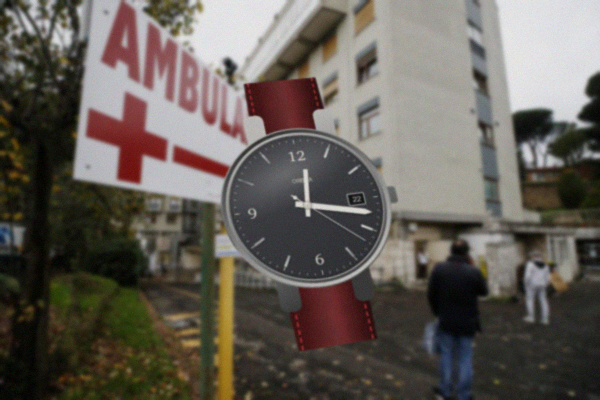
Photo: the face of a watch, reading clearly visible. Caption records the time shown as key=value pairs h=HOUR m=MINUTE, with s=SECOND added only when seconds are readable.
h=12 m=17 s=22
